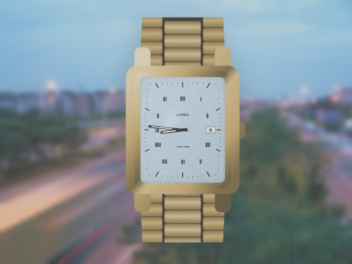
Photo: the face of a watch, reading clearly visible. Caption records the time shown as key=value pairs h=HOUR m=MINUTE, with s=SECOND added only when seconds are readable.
h=8 m=46
